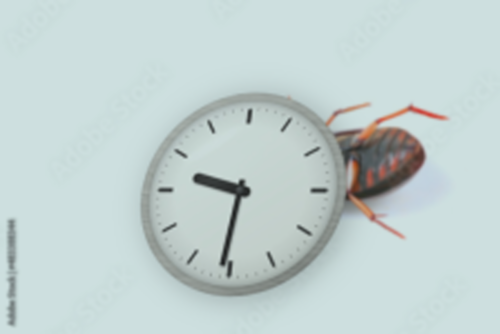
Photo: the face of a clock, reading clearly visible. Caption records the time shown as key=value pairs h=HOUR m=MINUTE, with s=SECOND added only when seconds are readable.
h=9 m=31
